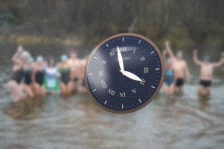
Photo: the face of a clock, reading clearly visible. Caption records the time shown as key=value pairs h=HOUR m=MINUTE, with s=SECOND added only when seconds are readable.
h=3 m=58
